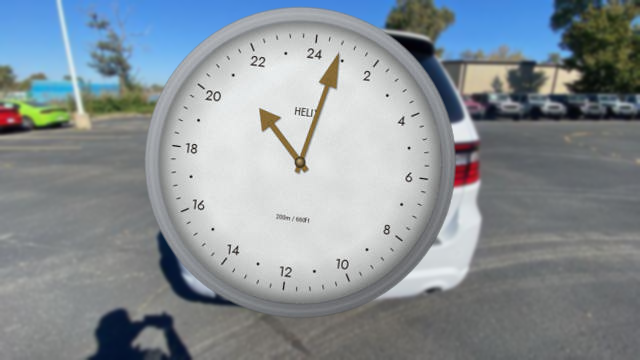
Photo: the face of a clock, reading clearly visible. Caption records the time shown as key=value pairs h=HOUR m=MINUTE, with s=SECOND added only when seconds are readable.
h=21 m=2
